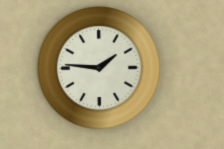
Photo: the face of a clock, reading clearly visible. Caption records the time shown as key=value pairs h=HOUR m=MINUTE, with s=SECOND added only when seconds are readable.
h=1 m=46
